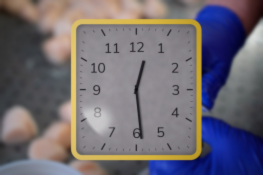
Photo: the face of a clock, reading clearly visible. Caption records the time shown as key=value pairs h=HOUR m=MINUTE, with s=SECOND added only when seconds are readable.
h=12 m=29
